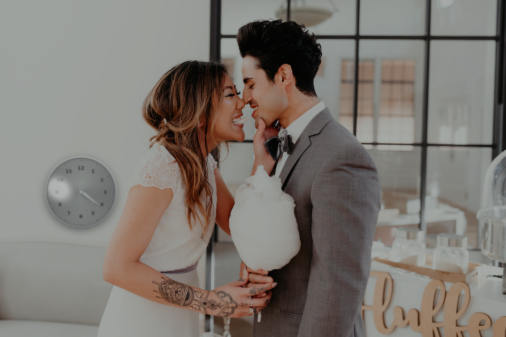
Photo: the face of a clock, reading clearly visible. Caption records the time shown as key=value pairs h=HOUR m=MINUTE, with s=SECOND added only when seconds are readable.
h=4 m=21
